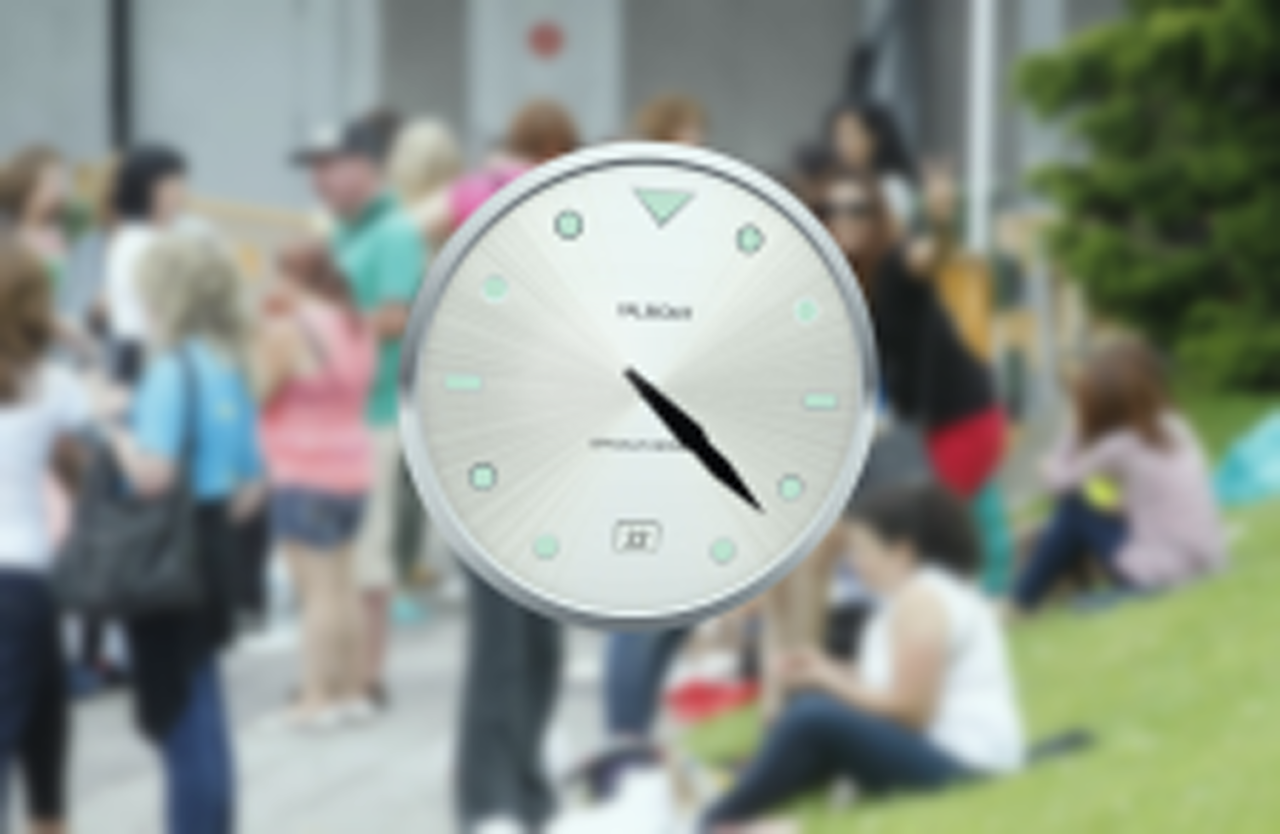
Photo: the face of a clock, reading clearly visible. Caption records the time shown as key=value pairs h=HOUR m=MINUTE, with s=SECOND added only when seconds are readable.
h=4 m=22
